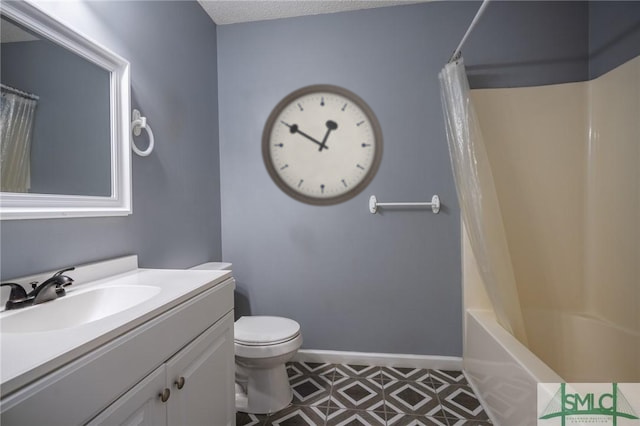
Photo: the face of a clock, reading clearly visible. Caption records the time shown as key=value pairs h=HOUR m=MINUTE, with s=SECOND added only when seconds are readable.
h=12 m=50
